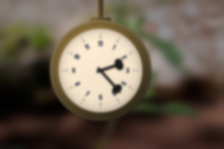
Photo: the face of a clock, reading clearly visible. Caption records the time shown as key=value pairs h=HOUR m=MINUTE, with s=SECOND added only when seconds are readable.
h=2 m=23
